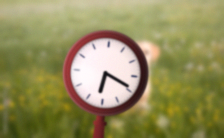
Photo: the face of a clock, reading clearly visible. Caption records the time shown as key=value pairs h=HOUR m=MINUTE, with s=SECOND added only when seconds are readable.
h=6 m=19
